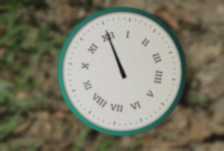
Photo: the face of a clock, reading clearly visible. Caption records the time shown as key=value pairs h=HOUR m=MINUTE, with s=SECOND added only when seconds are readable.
h=12 m=0
